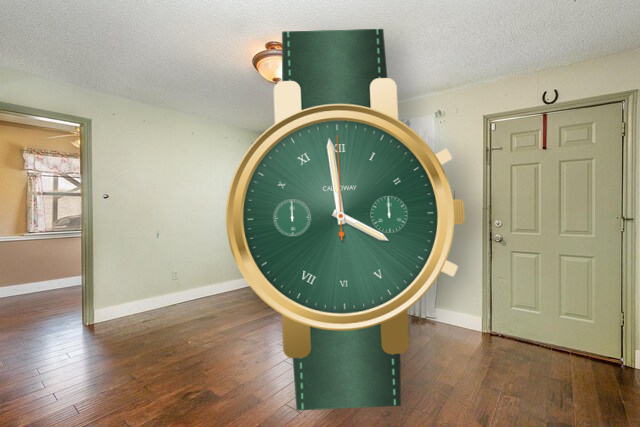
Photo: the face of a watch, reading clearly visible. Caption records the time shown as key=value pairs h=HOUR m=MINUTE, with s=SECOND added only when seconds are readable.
h=3 m=59
